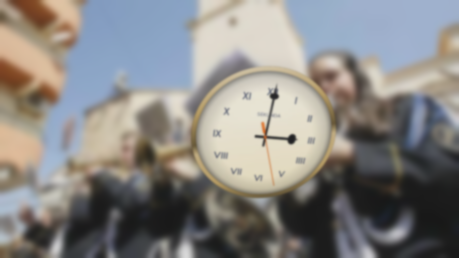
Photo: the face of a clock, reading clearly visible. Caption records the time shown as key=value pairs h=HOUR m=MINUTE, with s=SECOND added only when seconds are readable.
h=3 m=0 s=27
